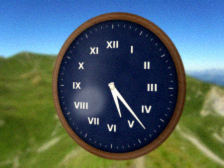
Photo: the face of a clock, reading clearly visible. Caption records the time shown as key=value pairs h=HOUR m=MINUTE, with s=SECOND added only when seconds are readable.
h=5 m=23
